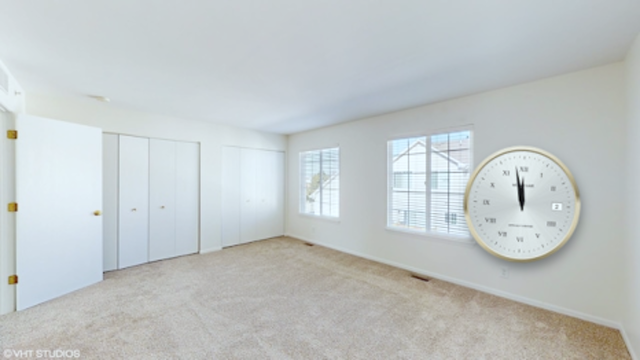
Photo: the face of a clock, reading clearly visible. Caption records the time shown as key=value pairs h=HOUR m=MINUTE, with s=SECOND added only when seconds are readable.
h=11 m=58
